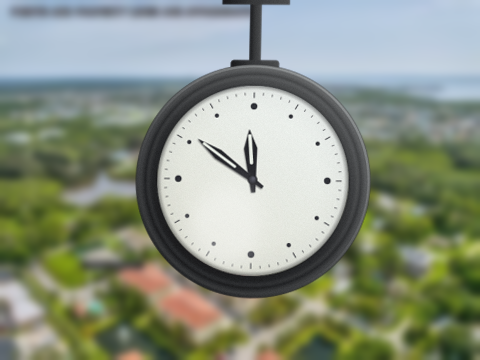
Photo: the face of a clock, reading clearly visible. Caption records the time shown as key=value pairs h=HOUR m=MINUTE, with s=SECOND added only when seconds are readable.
h=11 m=51
